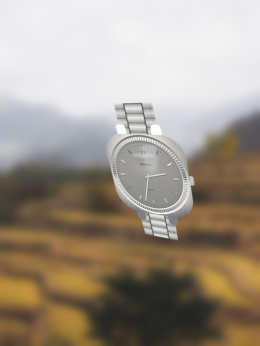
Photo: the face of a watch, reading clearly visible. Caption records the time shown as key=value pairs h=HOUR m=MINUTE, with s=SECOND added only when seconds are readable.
h=2 m=33
